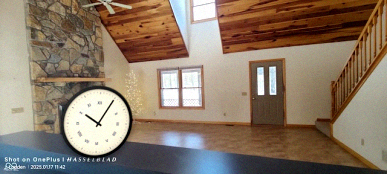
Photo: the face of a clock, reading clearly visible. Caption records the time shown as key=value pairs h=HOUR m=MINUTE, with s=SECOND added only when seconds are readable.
h=10 m=5
